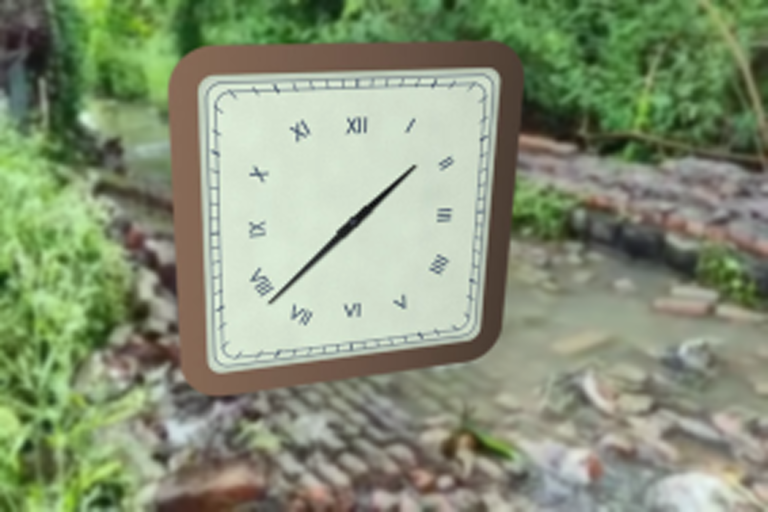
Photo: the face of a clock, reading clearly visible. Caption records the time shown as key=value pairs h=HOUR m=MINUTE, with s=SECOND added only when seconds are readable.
h=1 m=38
